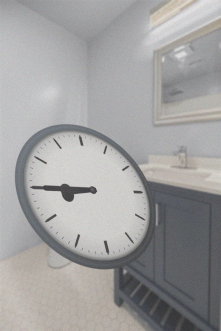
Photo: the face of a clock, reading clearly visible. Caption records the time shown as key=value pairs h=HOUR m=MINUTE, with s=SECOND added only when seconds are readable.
h=8 m=45
